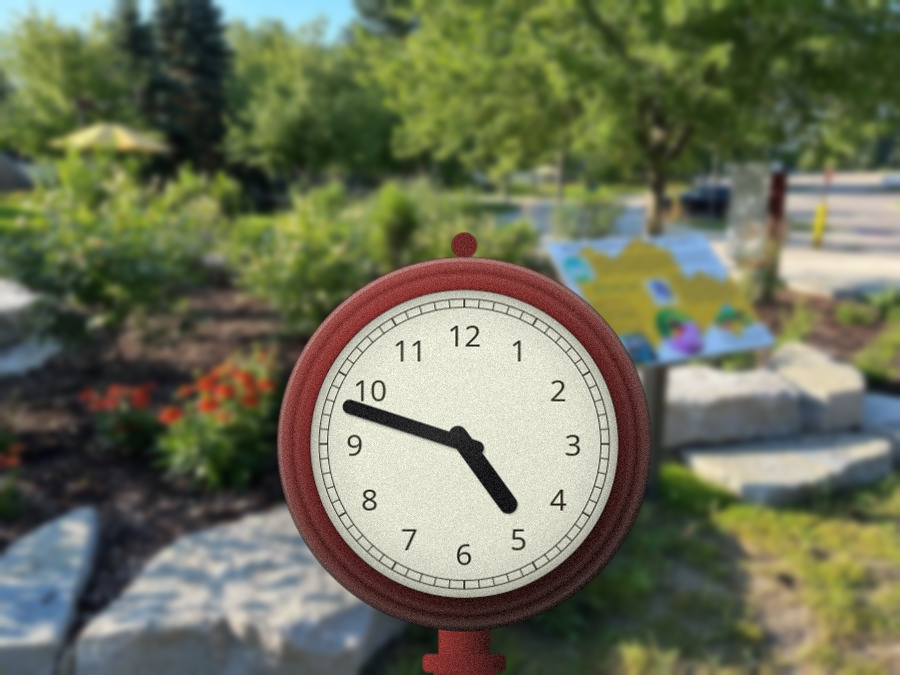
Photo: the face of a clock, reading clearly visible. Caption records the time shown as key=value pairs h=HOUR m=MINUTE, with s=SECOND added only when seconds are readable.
h=4 m=48
